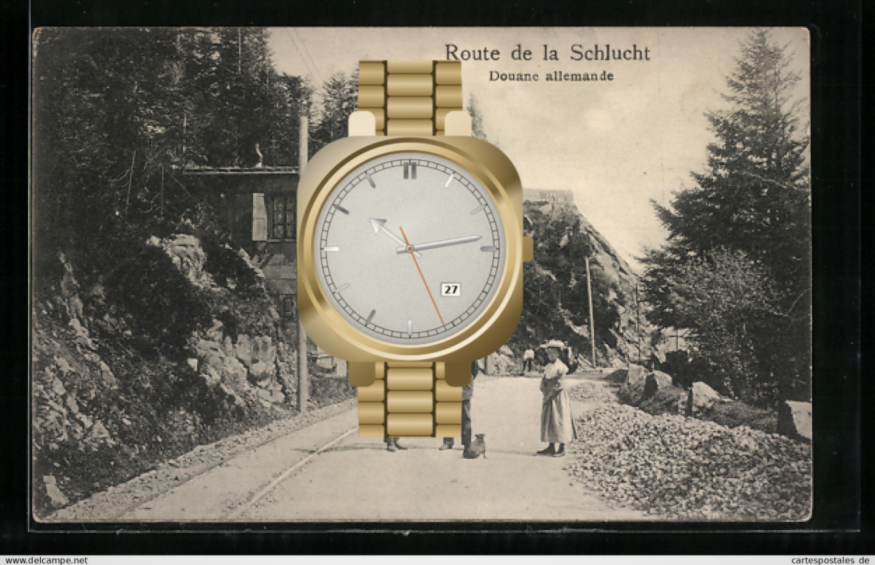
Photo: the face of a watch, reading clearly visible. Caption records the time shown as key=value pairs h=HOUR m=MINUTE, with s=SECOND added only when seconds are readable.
h=10 m=13 s=26
